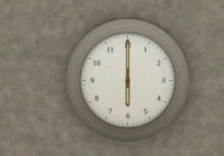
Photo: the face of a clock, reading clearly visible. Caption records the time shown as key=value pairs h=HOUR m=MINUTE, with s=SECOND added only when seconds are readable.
h=6 m=0
